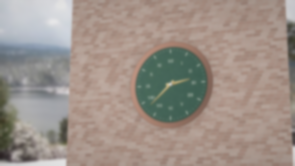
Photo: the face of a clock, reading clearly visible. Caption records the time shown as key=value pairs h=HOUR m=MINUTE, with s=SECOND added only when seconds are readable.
h=2 m=38
